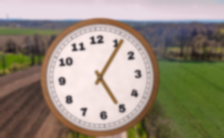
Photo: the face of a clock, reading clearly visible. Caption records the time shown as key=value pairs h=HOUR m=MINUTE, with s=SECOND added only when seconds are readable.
h=5 m=6
